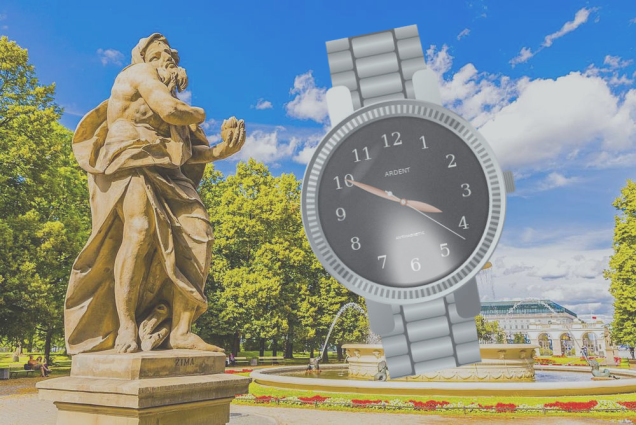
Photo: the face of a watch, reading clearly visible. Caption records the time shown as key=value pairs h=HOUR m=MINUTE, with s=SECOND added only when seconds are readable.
h=3 m=50 s=22
